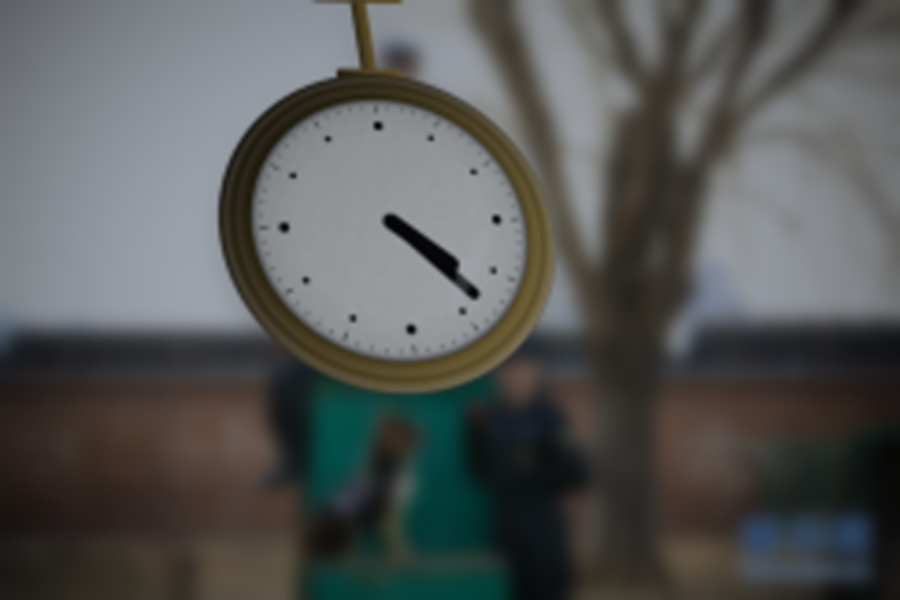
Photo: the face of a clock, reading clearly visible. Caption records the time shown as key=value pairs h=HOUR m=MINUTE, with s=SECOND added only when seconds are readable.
h=4 m=23
